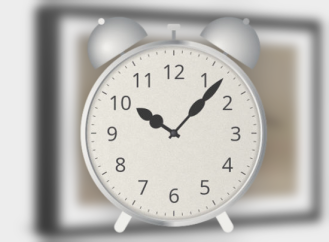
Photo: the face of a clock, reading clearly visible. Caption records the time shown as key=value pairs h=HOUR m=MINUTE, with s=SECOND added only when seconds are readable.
h=10 m=7
